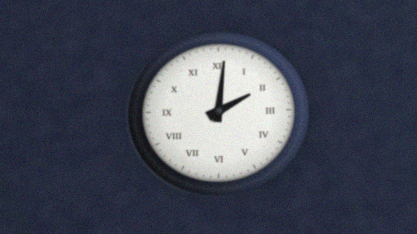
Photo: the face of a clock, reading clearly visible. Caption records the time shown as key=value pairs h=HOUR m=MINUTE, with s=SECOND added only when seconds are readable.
h=2 m=1
